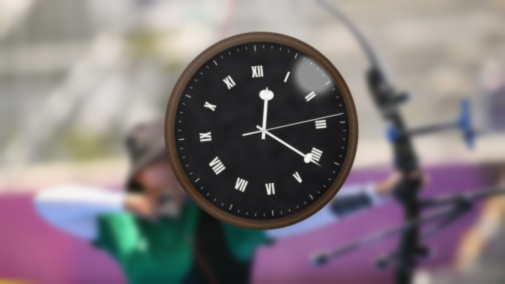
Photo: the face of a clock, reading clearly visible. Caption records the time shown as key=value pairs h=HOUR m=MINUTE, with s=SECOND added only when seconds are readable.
h=12 m=21 s=14
